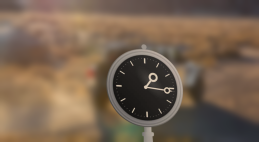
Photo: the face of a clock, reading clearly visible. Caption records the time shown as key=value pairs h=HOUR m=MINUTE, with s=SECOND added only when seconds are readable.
h=1 m=16
